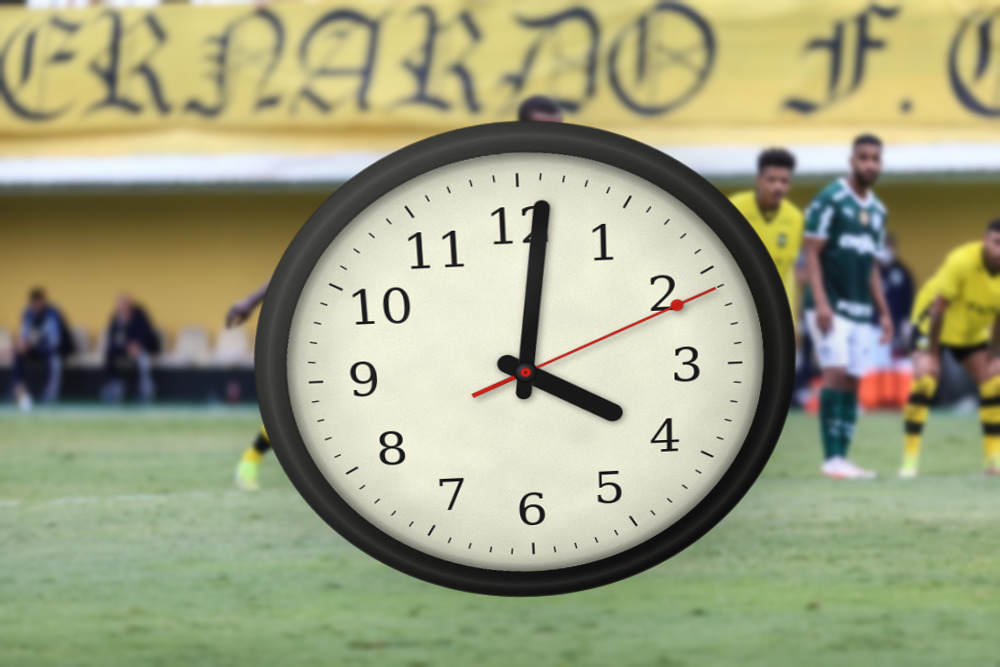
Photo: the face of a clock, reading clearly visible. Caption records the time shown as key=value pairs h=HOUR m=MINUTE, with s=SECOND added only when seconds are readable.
h=4 m=1 s=11
